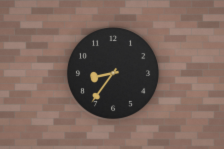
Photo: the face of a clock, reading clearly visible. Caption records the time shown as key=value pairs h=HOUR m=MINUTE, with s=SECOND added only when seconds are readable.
h=8 m=36
